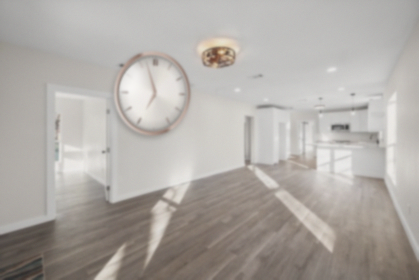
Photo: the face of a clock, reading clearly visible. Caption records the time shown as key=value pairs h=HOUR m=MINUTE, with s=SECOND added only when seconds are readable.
h=6 m=57
